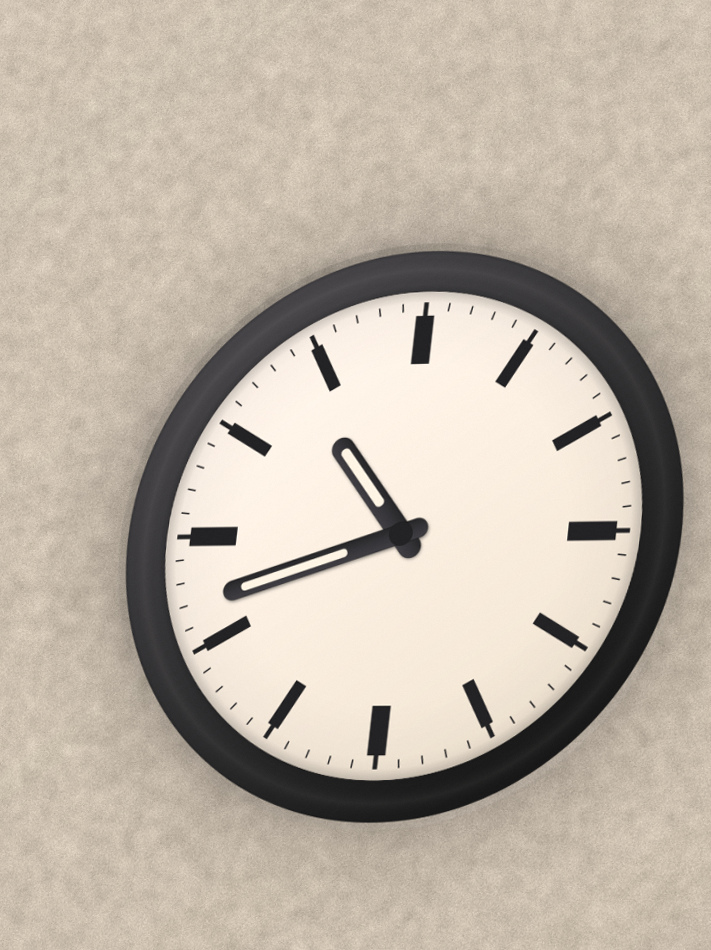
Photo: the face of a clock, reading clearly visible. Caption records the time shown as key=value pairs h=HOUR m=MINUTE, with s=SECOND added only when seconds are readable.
h=10 m=42
